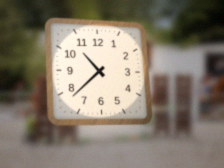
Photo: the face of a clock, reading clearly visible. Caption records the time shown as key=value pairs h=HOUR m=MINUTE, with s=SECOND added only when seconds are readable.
h=10 m=38
